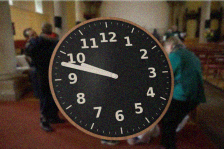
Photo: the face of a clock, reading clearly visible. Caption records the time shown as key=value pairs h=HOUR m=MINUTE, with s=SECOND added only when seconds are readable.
h=9 m=48
